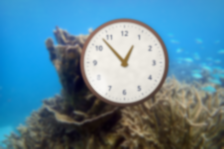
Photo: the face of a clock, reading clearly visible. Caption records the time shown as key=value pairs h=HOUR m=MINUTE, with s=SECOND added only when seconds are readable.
h=12 m=53
